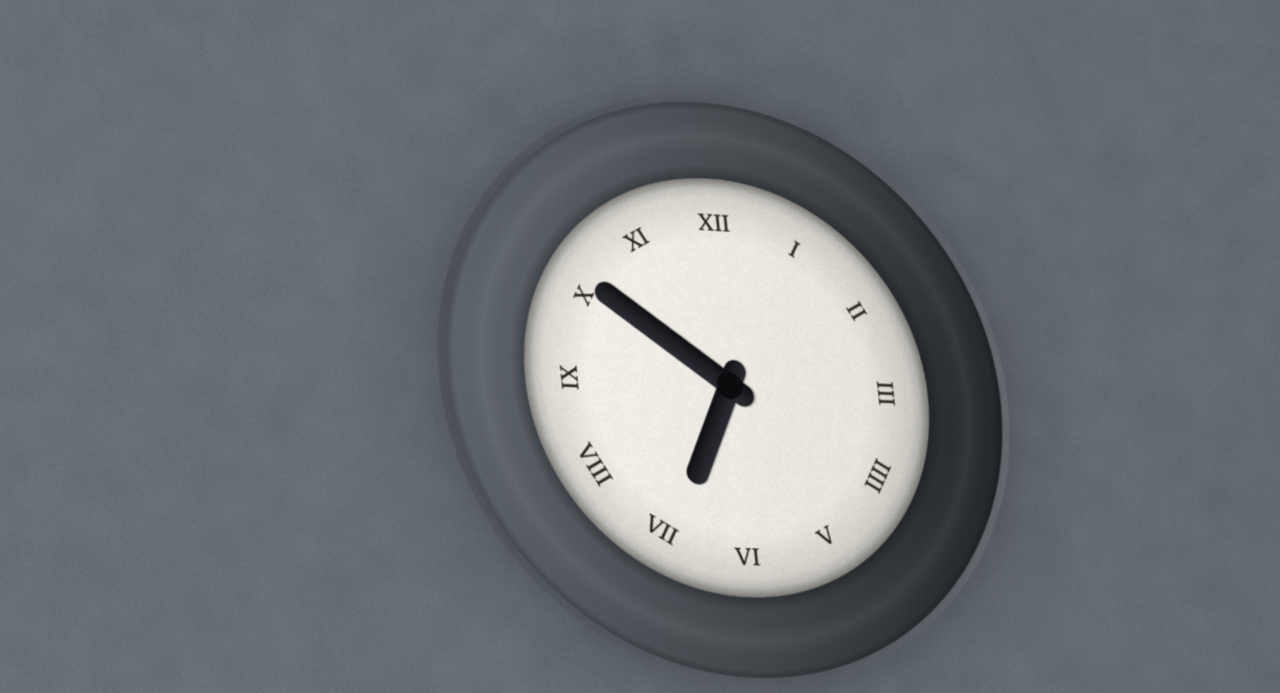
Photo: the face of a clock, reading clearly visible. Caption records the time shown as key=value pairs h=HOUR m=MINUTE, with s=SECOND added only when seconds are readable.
h=6 m=51
